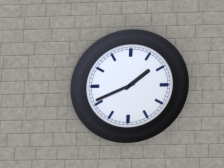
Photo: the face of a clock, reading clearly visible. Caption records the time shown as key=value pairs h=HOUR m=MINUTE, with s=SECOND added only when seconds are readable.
h=1 m=41
